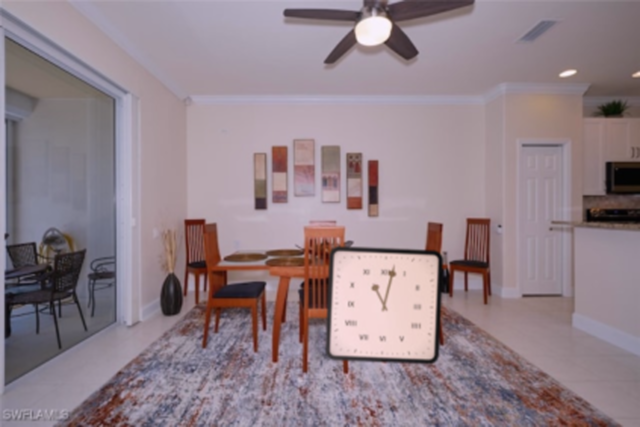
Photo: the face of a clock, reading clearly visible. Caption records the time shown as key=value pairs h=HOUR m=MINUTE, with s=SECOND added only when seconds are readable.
h=11 m=2
